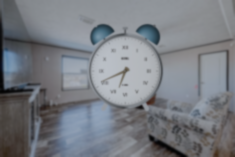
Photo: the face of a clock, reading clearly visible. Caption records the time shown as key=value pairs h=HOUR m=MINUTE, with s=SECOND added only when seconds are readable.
h=6 m=41
